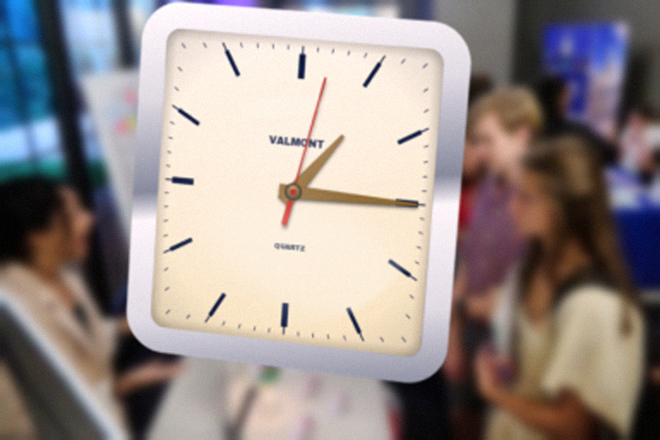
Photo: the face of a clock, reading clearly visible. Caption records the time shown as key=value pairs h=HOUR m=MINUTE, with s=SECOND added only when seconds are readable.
h=1 m=15 s=2
